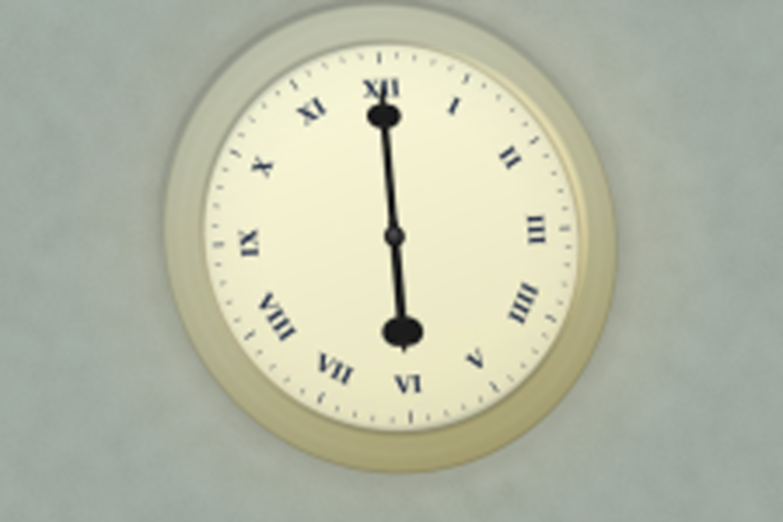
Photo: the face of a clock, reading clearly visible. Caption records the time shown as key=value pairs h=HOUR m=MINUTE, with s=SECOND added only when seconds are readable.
h=6 m=0
